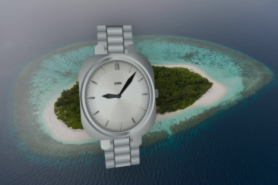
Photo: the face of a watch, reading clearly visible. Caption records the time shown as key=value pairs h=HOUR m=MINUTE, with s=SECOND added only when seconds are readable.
h=9 m=7
